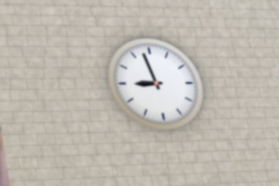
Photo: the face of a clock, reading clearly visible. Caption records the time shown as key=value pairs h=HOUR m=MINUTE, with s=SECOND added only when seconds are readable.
h=8 m=58
